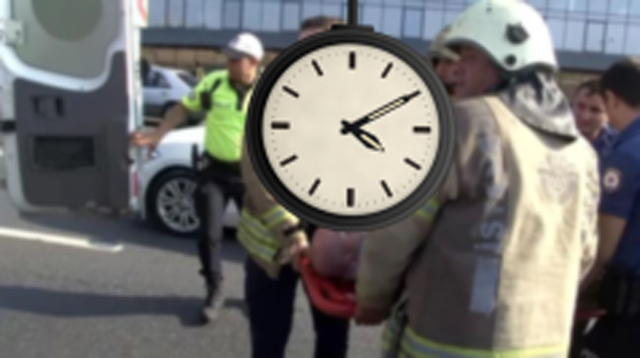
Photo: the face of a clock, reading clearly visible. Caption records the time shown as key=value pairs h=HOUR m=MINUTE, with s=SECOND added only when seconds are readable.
h=4 m=10
